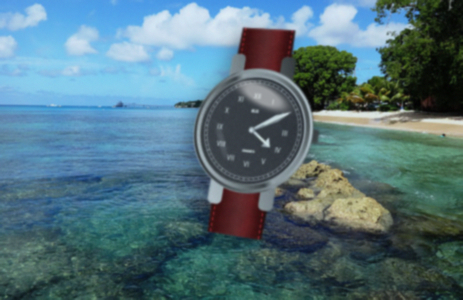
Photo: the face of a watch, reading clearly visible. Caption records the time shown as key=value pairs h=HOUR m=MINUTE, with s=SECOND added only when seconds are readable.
h=4 m=10
